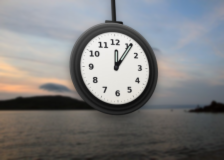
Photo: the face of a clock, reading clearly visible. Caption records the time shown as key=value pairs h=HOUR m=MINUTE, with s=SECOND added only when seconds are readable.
h=12 m=6
